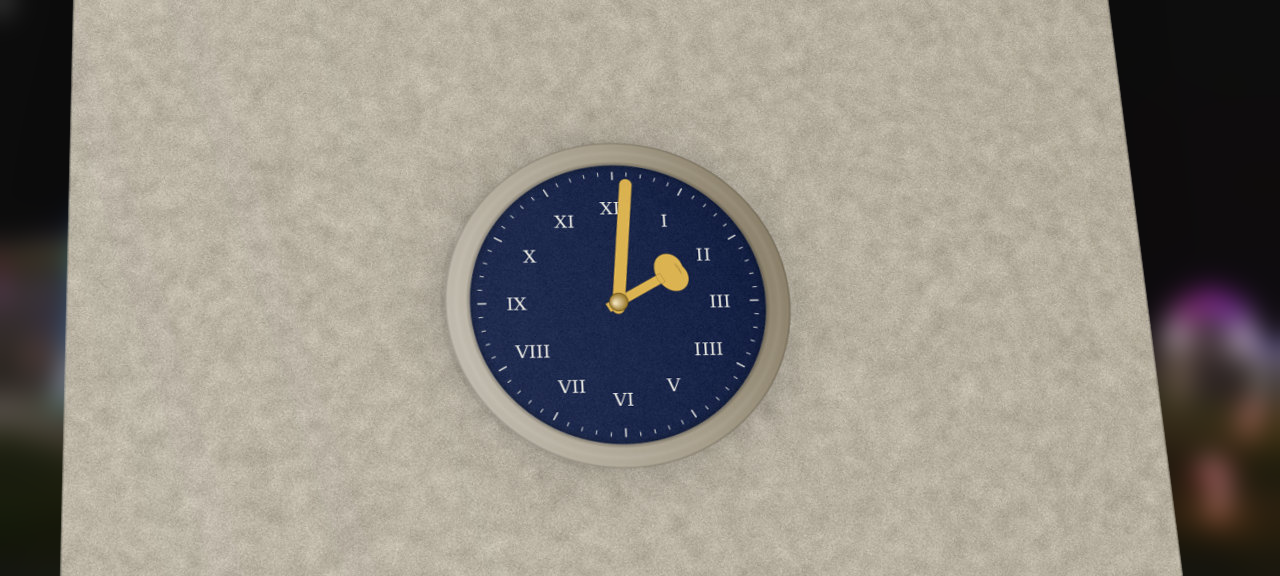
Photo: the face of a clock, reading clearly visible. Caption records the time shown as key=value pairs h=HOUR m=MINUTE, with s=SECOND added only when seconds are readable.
h=2 m=1
